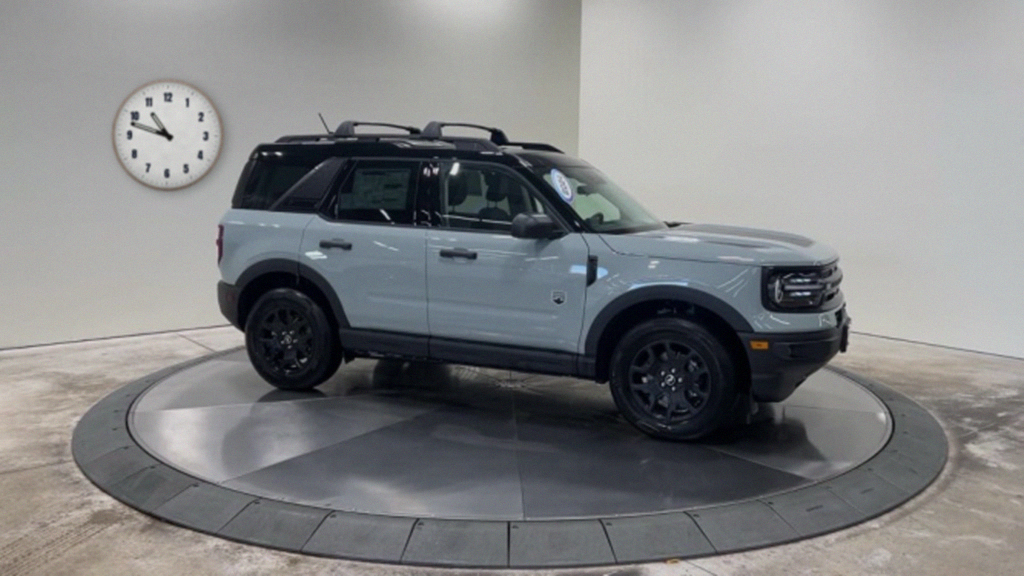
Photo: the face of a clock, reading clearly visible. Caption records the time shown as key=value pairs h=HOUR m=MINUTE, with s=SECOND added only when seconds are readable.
h=10 m=48
